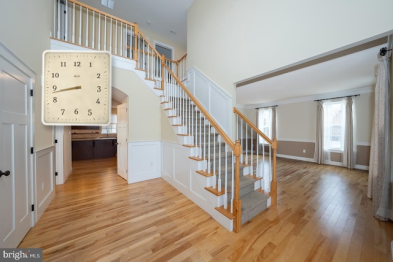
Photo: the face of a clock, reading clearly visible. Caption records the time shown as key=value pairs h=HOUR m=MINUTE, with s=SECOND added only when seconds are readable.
h=8 m=43
